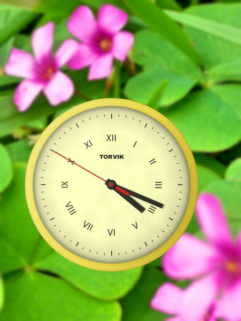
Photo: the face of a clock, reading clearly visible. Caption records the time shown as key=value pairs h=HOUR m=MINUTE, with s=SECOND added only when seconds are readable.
h=4 m=18 s=50
